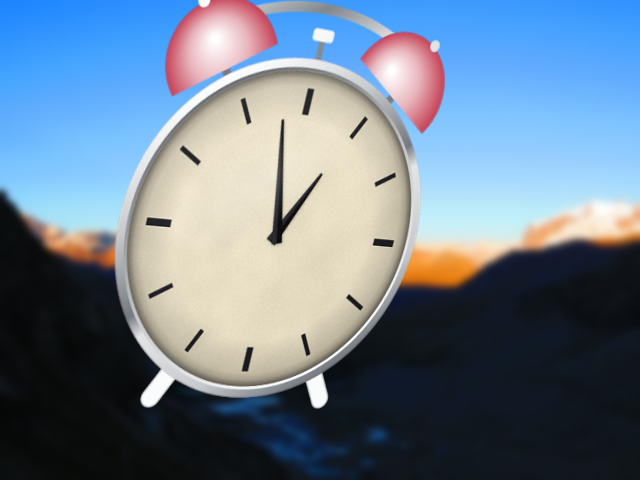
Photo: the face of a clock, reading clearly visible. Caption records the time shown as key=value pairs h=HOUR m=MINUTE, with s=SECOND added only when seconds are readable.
h=12 m=58
